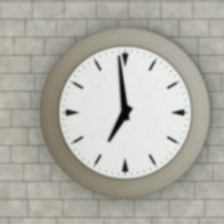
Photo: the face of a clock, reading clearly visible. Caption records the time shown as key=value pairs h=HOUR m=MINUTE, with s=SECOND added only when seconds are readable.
h=6 m=59
